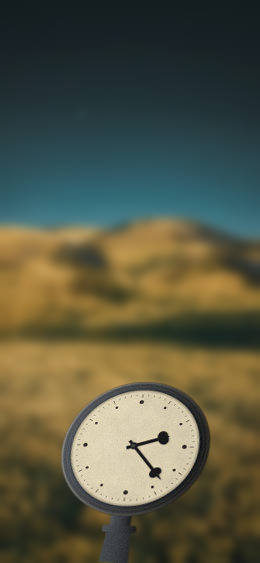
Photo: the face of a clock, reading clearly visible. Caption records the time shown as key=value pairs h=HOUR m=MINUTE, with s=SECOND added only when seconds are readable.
h=2 m=23
